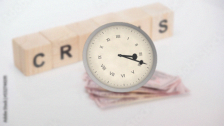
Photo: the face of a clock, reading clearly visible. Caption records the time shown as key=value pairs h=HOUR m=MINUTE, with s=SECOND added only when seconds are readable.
h=3 m=19
